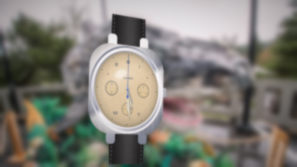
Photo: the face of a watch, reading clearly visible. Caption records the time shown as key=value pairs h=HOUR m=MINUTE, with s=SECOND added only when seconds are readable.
h=5 m=29
